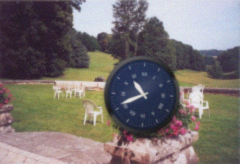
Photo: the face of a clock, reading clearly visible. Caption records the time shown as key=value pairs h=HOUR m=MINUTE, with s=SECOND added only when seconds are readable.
h=10 m=41
